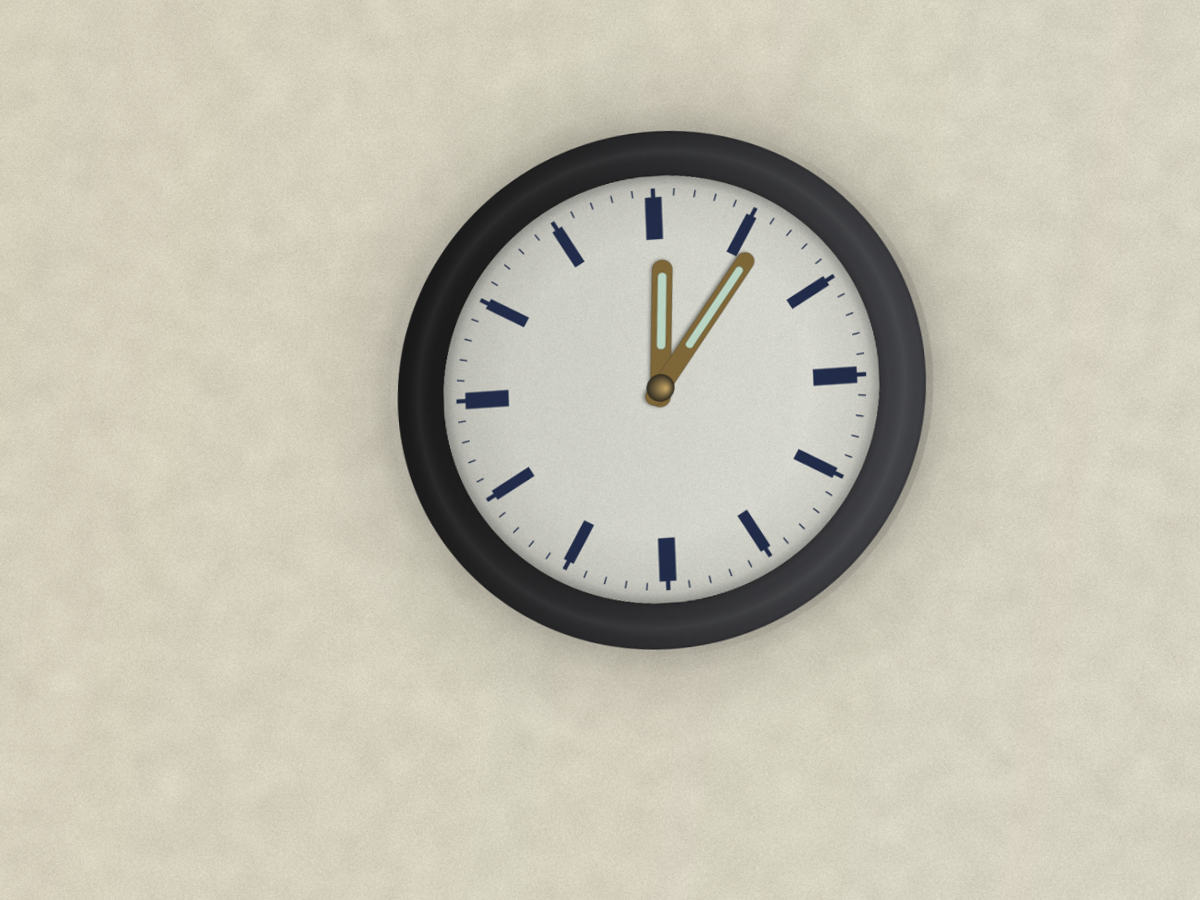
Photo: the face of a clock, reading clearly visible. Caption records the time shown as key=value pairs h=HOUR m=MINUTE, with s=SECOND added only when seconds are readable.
h=12 m=6
